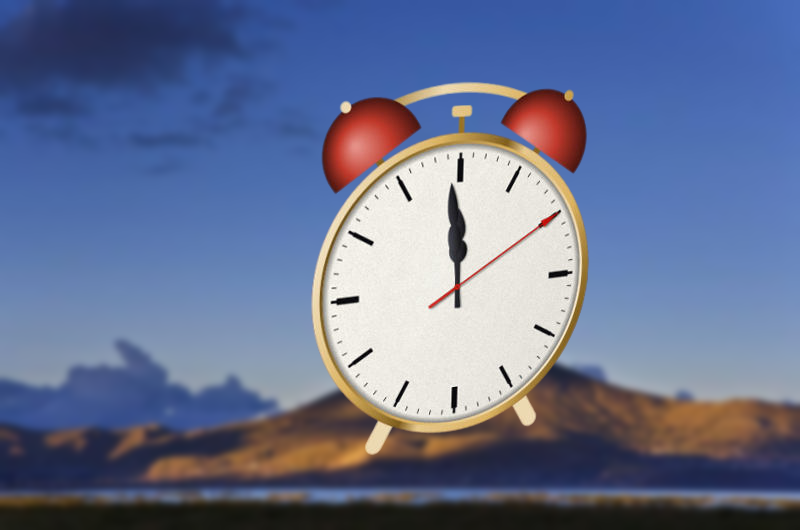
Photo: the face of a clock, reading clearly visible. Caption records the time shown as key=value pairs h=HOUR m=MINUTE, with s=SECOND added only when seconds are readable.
h=11 m=59 s=10
